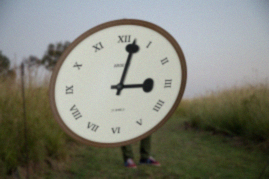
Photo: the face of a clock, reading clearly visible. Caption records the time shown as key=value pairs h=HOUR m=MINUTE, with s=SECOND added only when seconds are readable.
h=3 m=2
